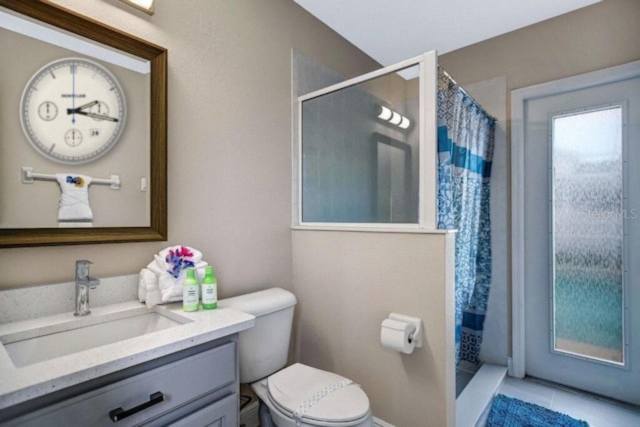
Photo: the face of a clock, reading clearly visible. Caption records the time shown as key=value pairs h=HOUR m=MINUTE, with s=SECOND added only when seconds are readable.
h=2 m=17
